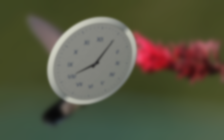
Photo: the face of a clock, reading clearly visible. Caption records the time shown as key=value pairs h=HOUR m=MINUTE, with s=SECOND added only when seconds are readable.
h=8 m=5
